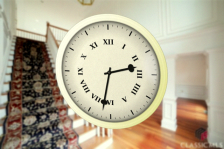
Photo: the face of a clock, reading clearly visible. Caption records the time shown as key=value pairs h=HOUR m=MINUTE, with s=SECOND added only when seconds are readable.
h=2 m=32
